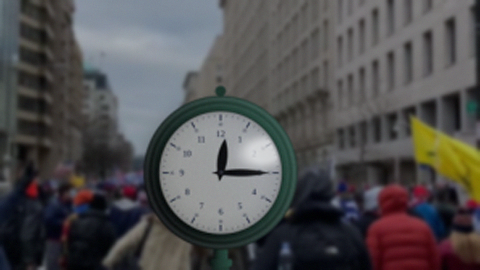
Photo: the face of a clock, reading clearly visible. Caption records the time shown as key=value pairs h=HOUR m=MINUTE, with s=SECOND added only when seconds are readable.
h=12 m=15
